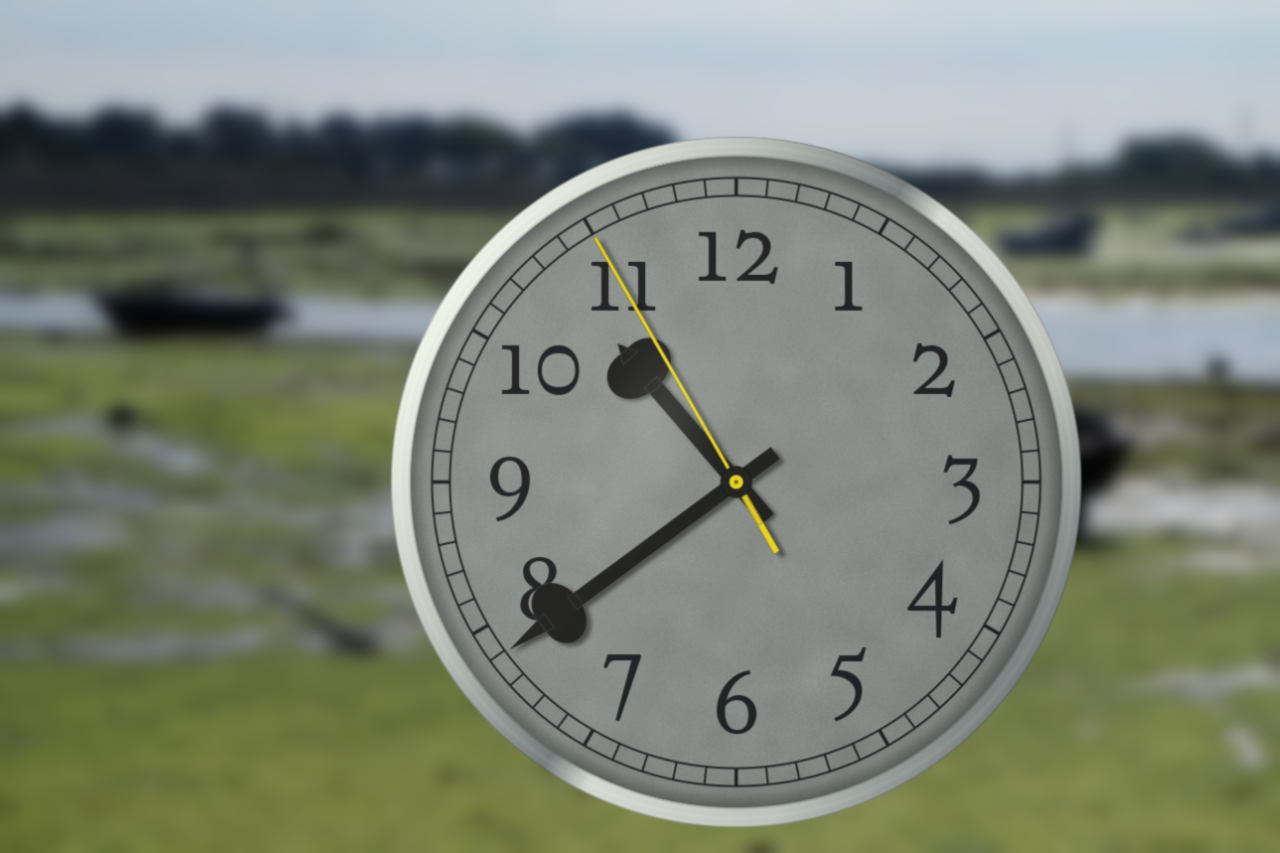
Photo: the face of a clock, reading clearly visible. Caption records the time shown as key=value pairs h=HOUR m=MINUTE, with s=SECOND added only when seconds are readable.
h=10 m=38 s=55
